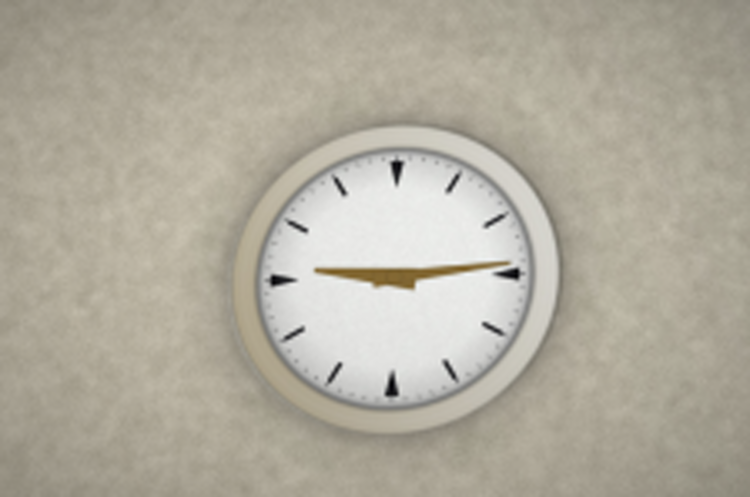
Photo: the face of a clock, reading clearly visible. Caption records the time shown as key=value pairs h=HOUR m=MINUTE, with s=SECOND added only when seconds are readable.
h=9 m=14
